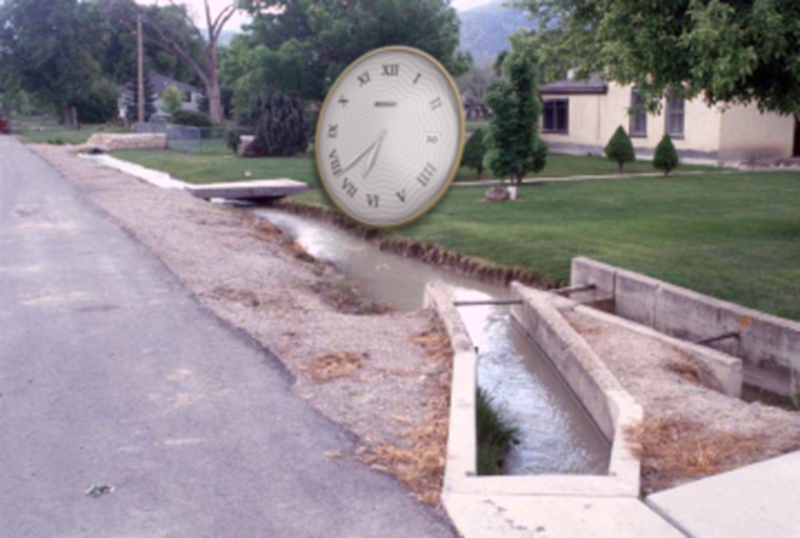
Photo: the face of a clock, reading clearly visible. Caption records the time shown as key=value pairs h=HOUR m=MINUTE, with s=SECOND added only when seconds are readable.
h=6 m=38
